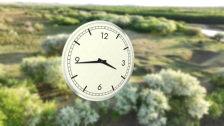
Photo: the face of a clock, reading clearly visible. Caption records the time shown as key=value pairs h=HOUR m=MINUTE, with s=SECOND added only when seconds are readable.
h=3 m=44
